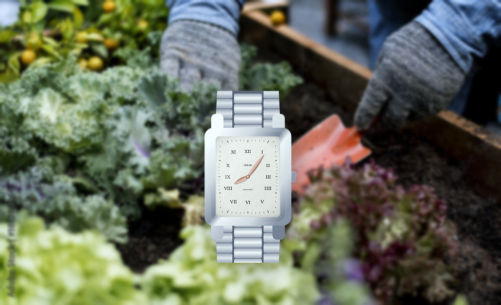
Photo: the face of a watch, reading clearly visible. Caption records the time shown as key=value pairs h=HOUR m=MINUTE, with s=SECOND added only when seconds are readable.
h=8 m=6
